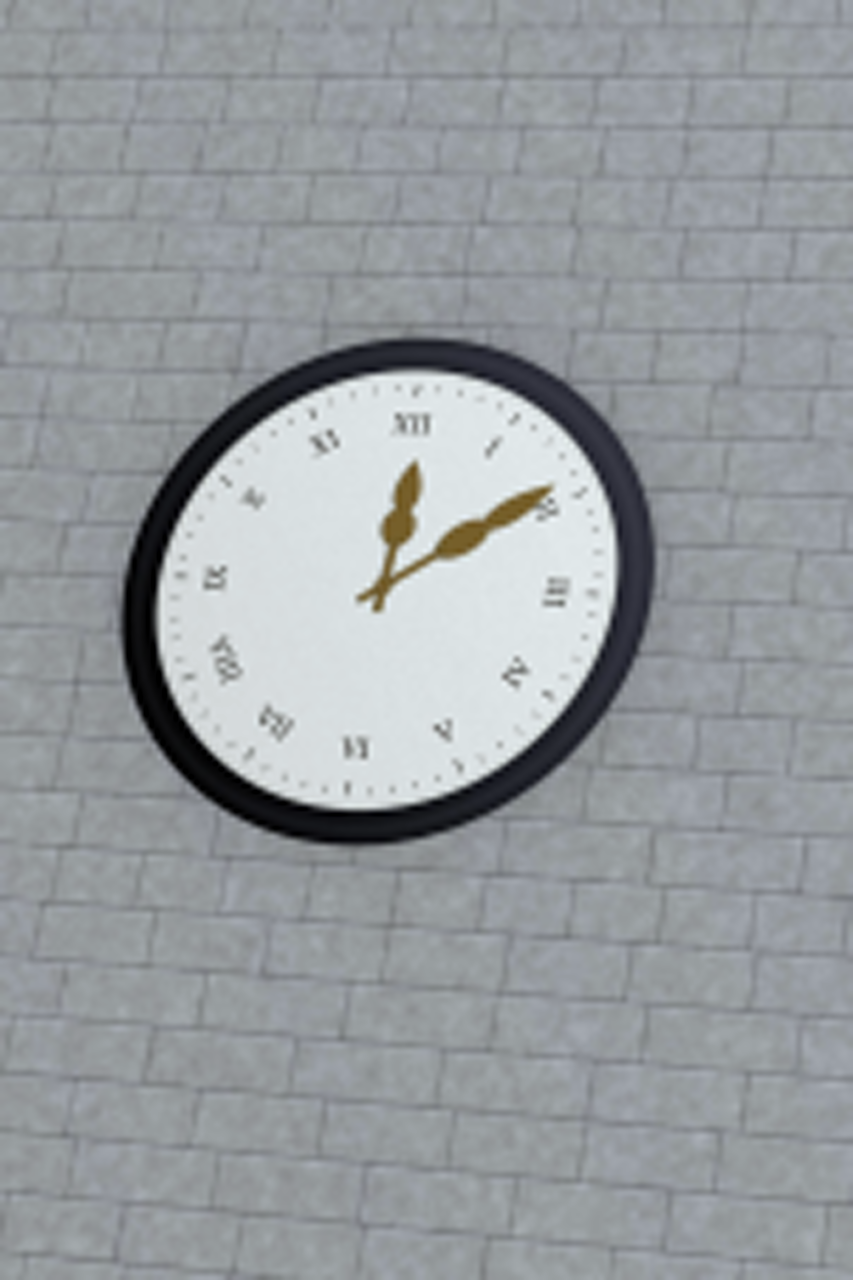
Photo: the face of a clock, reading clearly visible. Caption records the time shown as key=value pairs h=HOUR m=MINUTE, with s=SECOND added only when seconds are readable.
h=12 m=9
